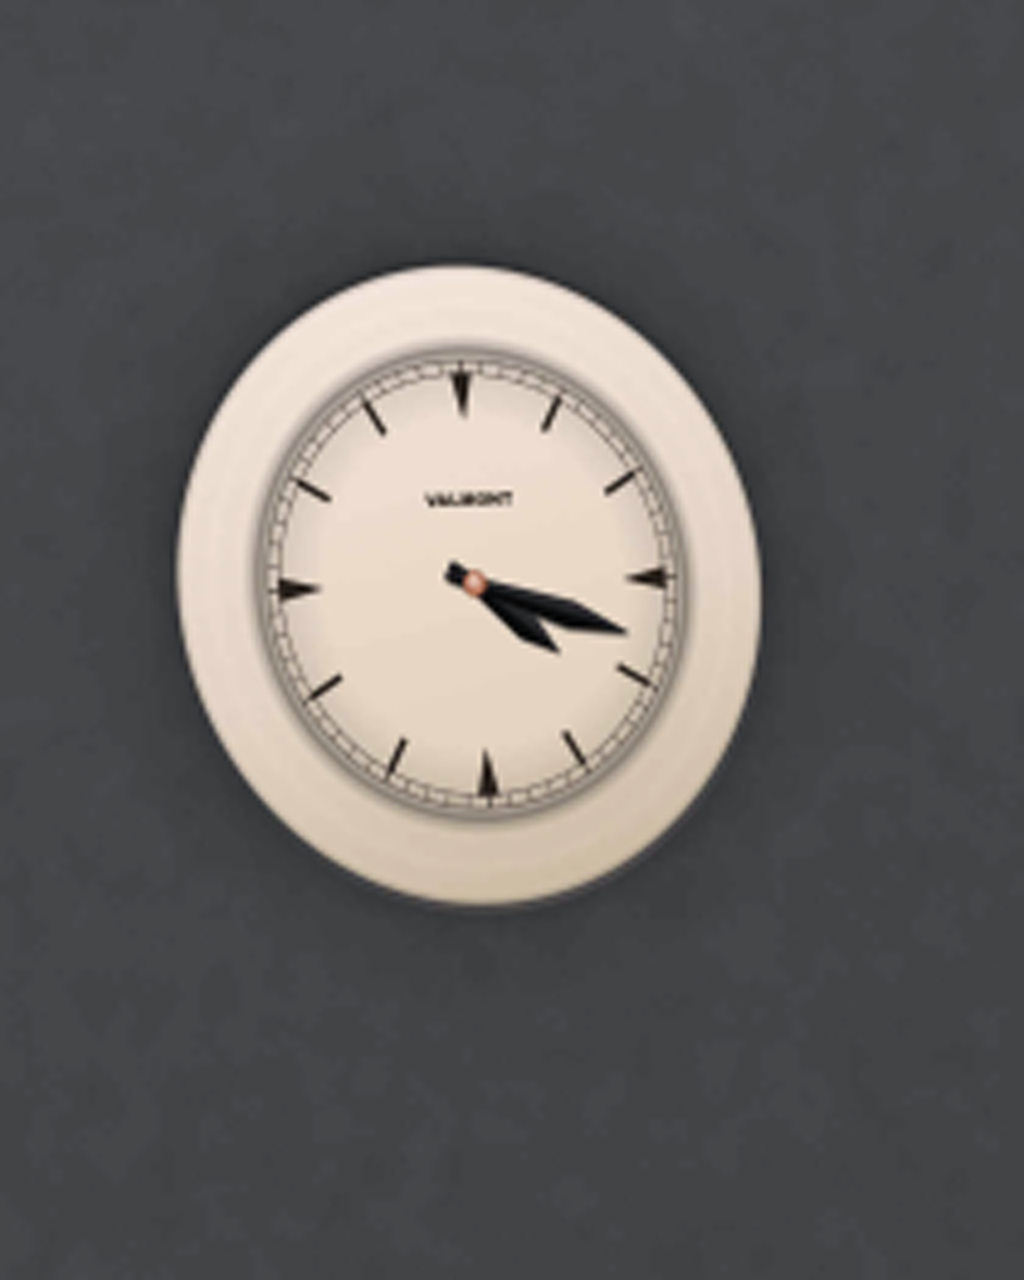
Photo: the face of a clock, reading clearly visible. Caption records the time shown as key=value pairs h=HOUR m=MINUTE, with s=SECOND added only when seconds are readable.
h=4 m=18
